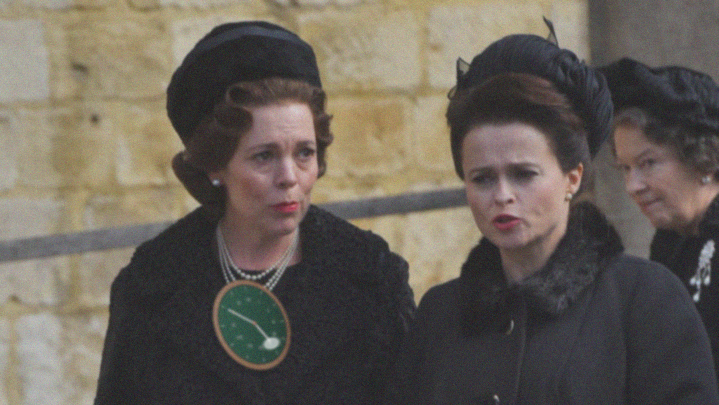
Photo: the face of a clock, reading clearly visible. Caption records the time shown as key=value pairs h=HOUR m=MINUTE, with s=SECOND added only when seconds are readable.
h=4 m=50
